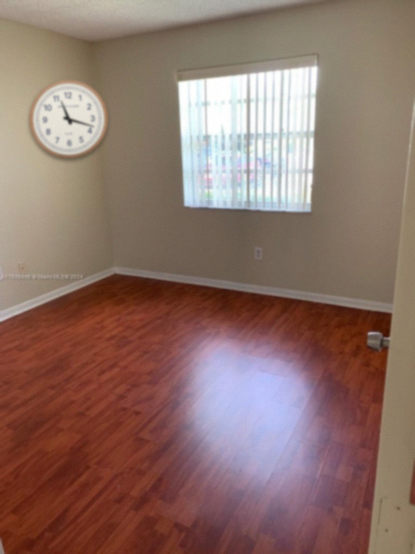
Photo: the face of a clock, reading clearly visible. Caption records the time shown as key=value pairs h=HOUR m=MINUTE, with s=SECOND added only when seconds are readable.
h=11 m=18
